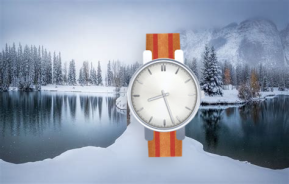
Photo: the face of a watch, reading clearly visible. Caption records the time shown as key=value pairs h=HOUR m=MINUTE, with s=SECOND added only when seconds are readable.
h=8 m=27
